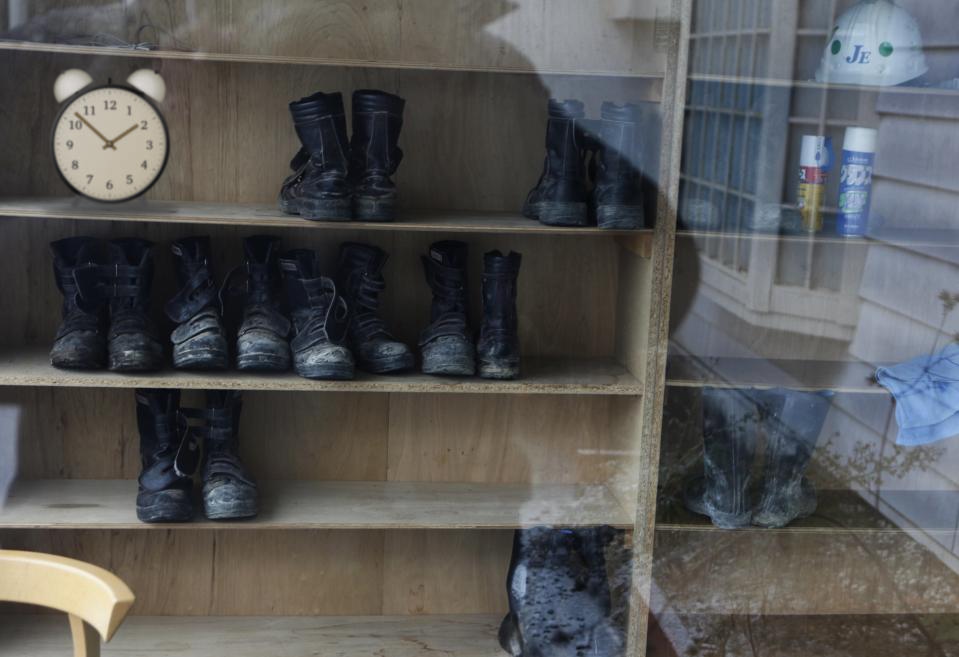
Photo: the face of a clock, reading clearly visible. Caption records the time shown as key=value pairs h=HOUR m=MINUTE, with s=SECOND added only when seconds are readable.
h=1 m=52
